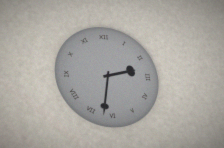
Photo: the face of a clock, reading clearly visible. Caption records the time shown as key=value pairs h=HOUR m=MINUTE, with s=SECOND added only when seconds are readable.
h=2 m=32
